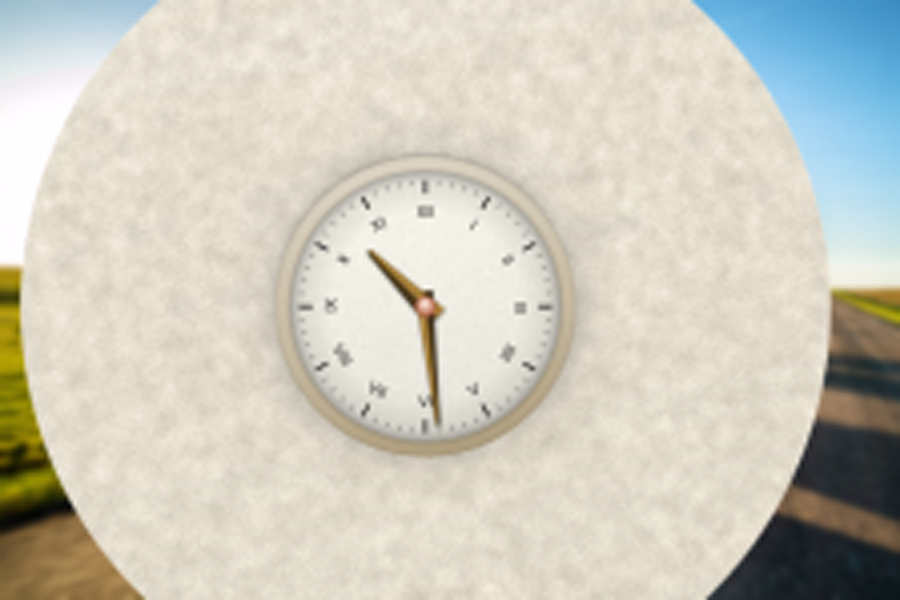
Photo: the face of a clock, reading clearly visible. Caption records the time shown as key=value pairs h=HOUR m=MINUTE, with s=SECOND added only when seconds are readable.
h=10 m=29
